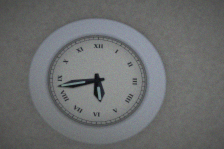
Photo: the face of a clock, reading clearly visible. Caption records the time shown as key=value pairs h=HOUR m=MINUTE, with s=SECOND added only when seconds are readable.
h=5 m=43
